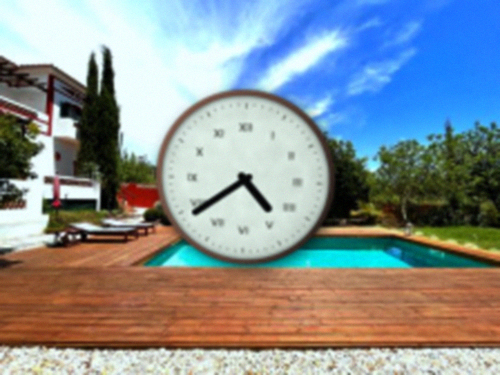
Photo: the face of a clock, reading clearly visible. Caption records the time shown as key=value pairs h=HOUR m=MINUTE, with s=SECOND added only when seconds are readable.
h=4 m=39
